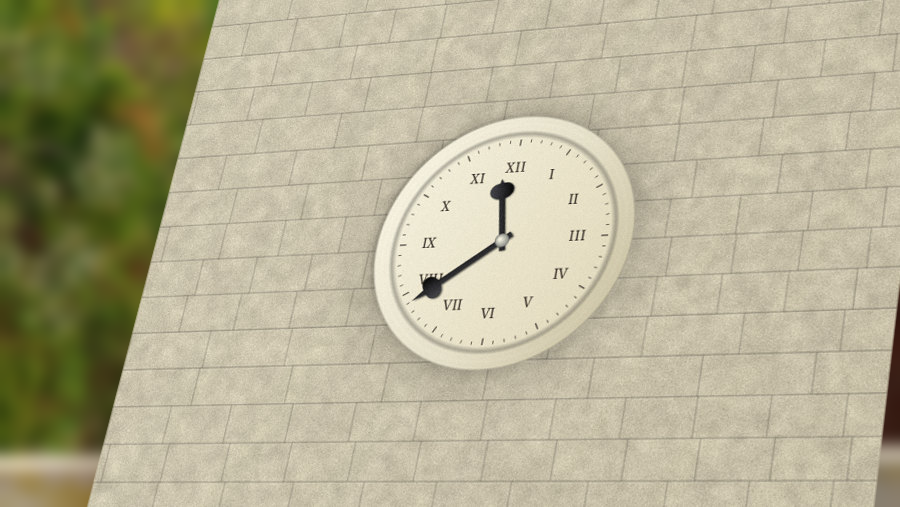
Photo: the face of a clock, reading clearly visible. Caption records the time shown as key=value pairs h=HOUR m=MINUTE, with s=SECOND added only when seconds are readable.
h=11 m=39
